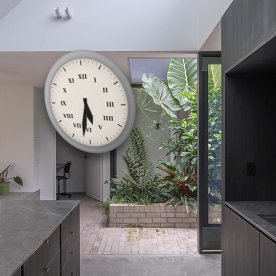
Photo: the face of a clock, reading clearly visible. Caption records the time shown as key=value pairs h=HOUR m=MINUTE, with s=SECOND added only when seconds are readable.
h=5 m=32
